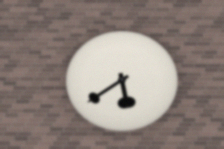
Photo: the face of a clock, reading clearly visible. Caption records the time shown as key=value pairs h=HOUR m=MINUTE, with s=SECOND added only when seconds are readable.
h=5 m=39
